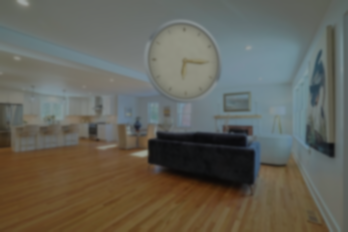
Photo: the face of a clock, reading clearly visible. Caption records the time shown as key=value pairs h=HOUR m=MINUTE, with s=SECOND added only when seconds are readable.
h=6 m=15
